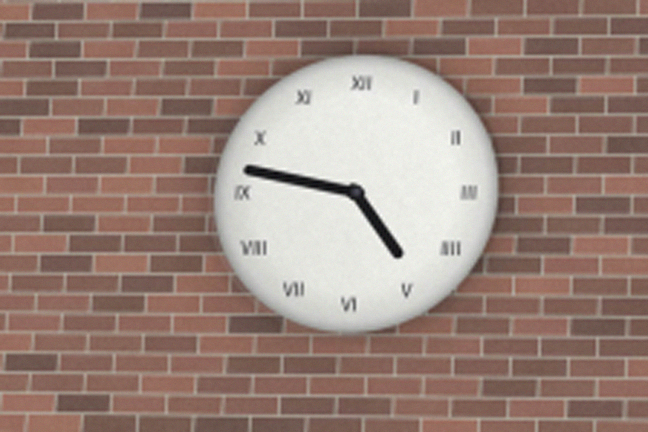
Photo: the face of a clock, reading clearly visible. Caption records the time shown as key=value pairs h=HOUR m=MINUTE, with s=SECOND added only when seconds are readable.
h=4 m=47
